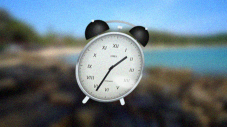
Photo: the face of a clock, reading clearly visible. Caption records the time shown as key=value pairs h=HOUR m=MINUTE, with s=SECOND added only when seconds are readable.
h=1 m=34
